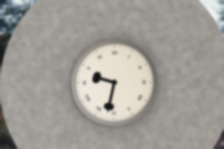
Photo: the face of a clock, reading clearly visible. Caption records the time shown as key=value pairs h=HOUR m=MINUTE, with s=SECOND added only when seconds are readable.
h=9 m=32
